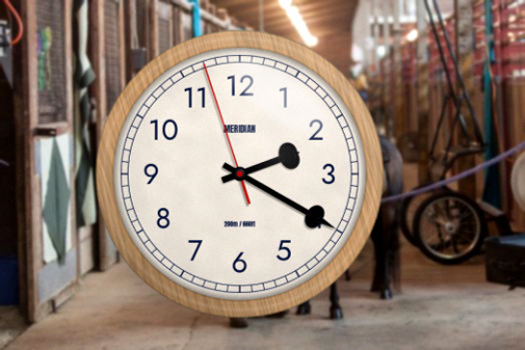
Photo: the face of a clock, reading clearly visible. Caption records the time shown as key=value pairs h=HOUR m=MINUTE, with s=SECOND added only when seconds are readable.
h=2 m=19 s=57
